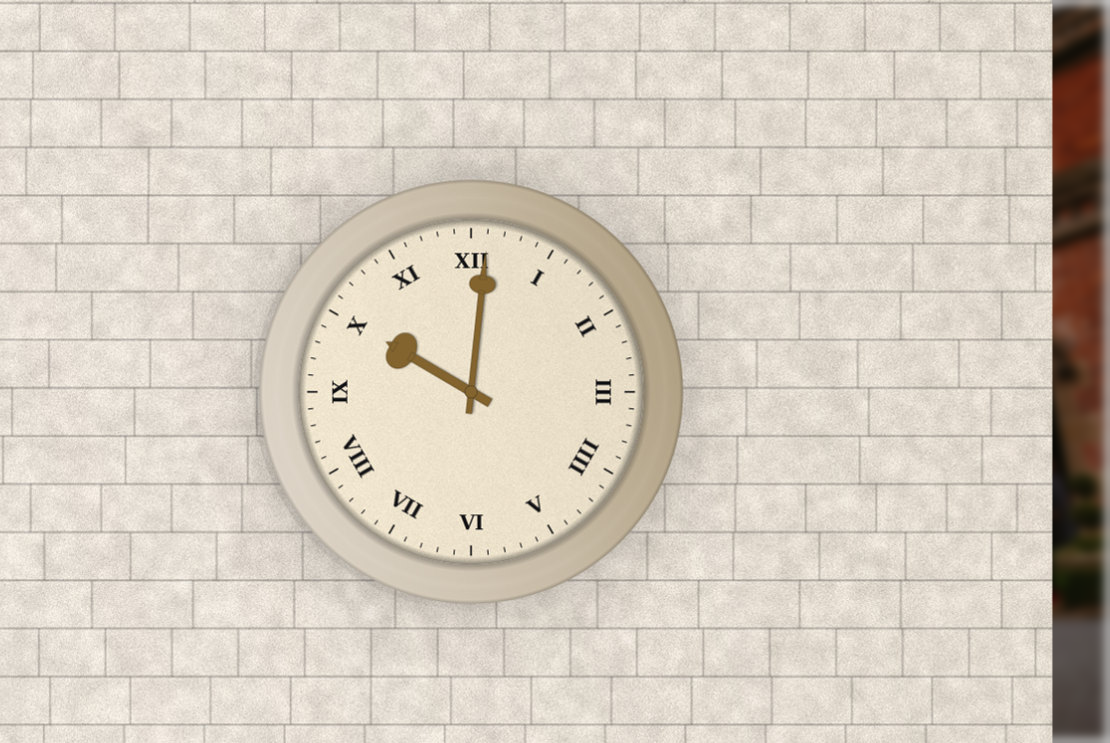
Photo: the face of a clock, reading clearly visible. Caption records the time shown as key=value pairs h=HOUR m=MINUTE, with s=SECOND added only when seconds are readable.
h=10 m=1
